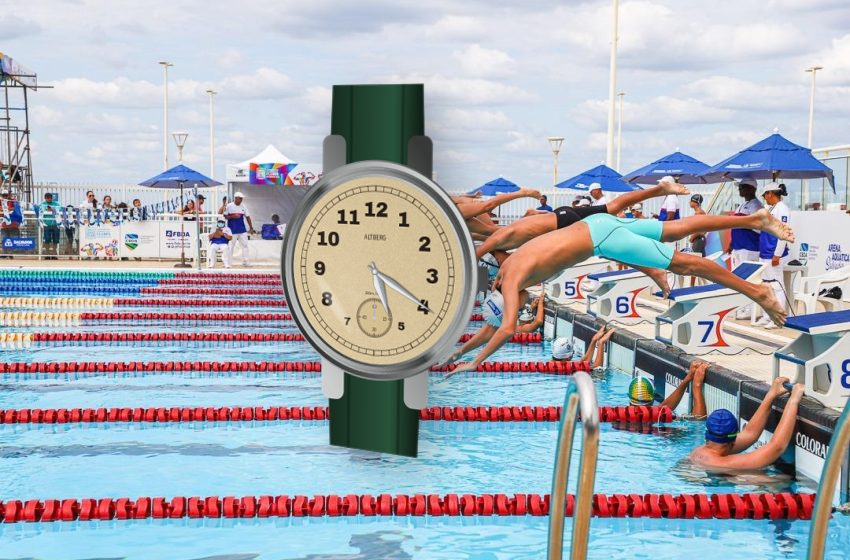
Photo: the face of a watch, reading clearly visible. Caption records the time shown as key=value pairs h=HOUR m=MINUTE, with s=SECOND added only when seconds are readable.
h=5 m=20
